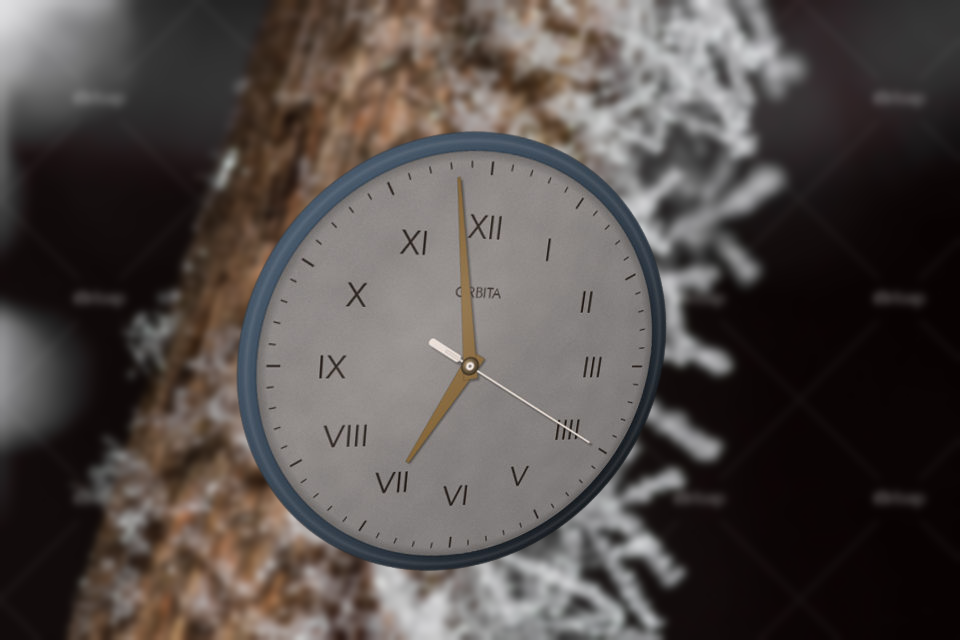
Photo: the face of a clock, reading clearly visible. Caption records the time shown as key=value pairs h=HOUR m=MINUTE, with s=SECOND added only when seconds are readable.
h=6 m=58 s=20
